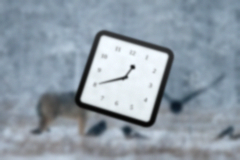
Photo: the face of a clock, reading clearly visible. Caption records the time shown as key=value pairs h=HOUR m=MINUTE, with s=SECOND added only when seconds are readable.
h=12 m=40
